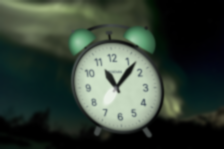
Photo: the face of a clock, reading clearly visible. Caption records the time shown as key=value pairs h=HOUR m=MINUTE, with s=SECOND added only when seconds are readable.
h=11 m=7
